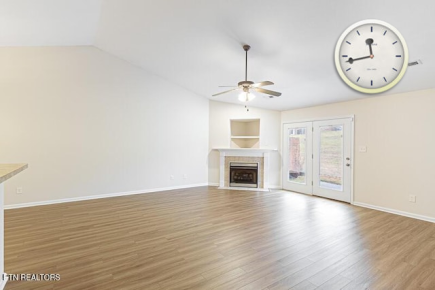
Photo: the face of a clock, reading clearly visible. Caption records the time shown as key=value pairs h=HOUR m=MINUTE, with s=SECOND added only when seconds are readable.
h=11 m=43
